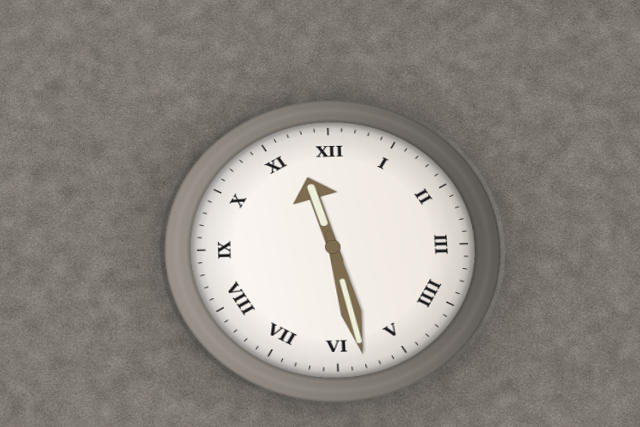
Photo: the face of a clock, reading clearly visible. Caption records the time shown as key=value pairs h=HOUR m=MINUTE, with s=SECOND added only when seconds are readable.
h=11 m=28
